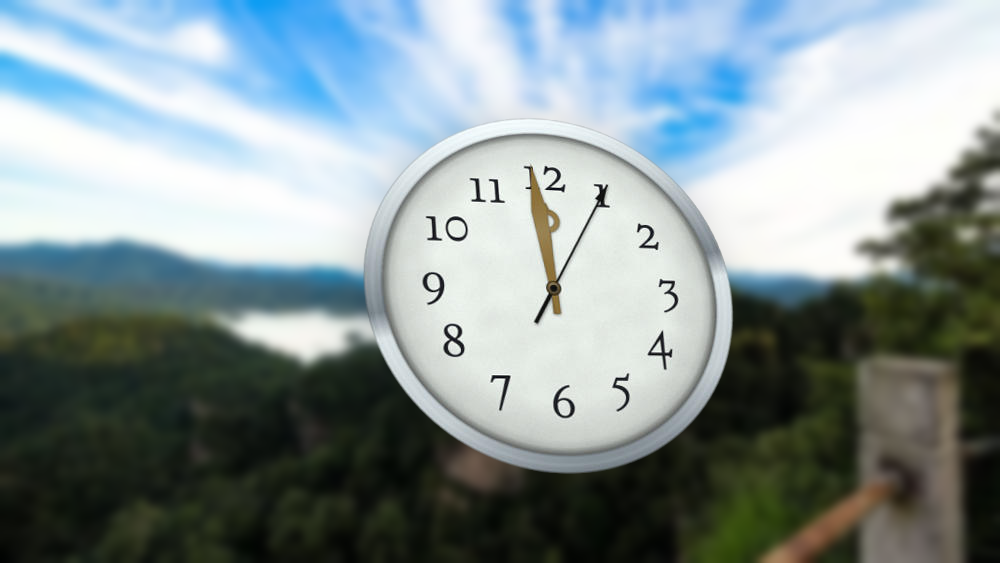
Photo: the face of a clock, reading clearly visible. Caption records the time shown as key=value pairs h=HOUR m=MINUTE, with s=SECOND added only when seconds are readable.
h=11 m=59 s=5
